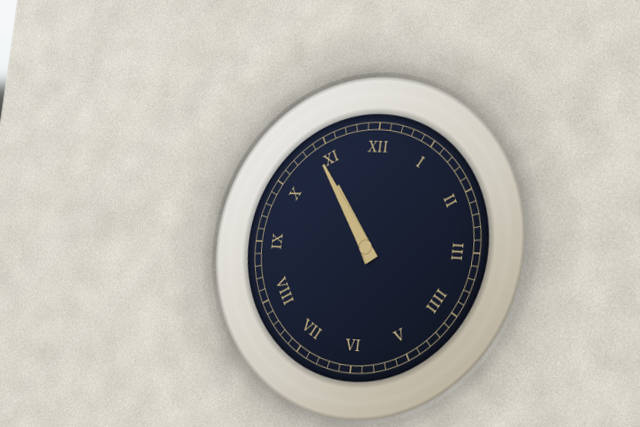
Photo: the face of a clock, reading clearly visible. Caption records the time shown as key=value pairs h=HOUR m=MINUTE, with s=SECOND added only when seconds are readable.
h=10 m=54
